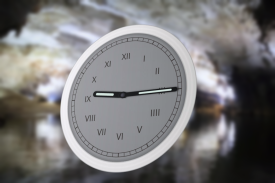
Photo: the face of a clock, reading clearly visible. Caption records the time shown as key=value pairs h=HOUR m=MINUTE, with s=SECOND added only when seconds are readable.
h=9 m=15
